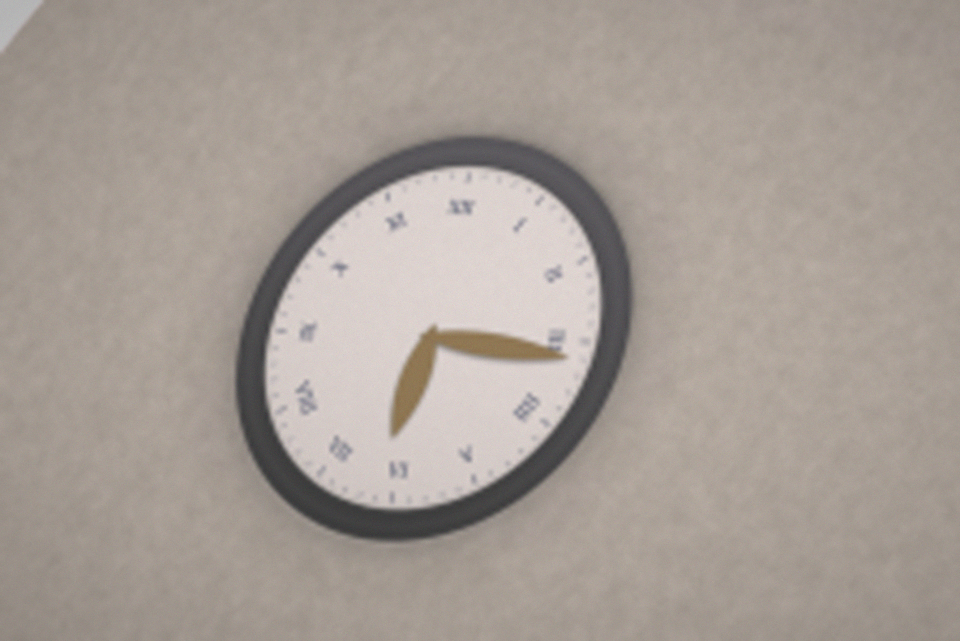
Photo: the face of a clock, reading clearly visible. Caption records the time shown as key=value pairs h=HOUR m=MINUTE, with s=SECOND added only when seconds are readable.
h=6 m=16
